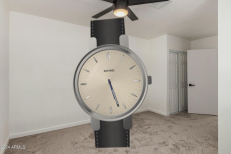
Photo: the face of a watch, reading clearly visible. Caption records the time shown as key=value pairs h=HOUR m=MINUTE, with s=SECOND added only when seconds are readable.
h=5 m=27
